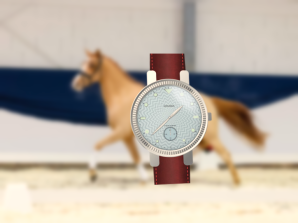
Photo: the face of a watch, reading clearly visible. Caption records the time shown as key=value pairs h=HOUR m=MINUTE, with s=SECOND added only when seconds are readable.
h=1 m=38
